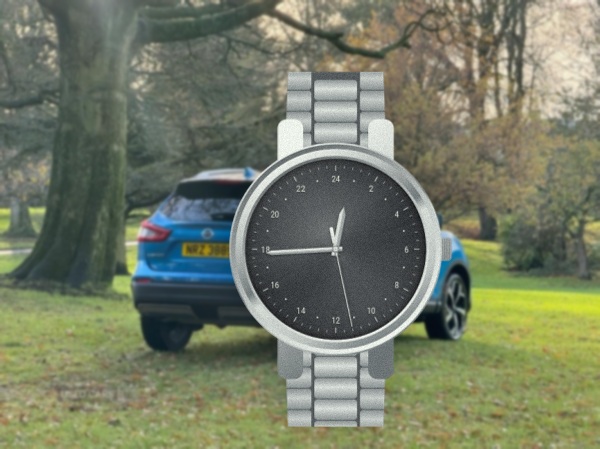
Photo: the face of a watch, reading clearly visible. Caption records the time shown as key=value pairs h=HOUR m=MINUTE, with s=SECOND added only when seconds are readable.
h=0 m=44 s=28
